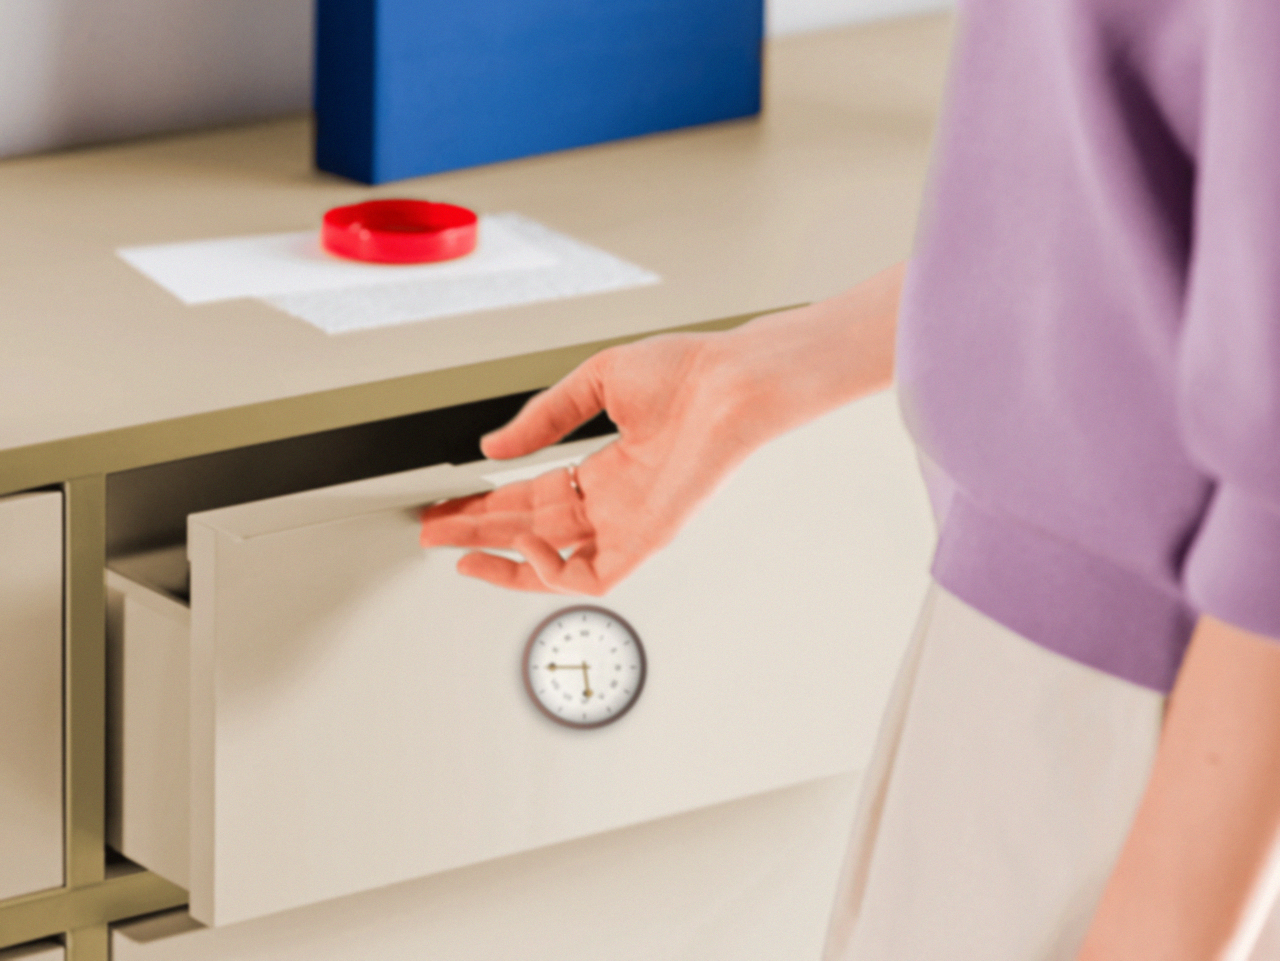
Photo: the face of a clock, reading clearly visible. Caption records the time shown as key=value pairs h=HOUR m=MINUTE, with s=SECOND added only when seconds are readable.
h=5 m=45
